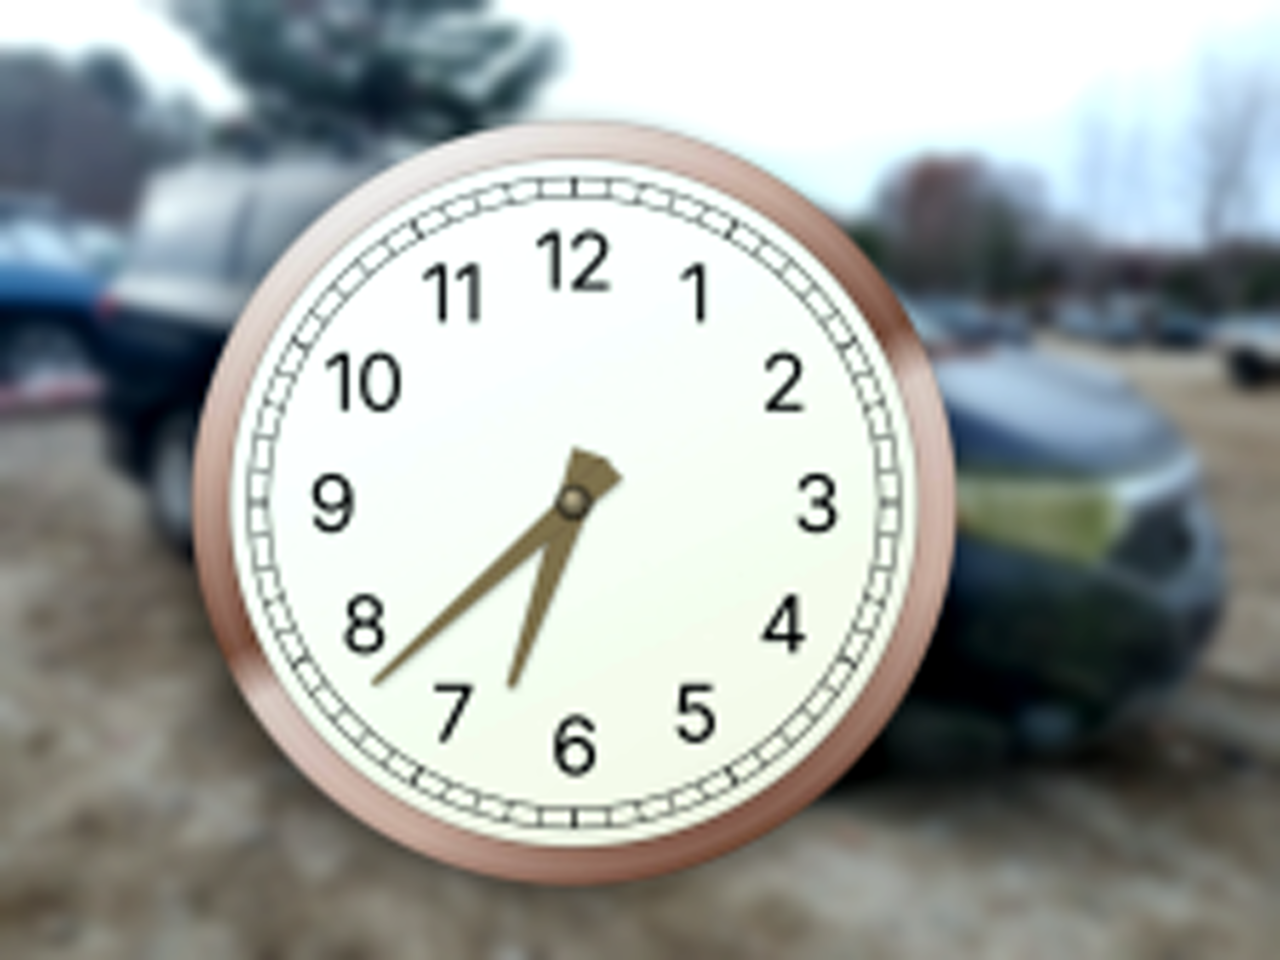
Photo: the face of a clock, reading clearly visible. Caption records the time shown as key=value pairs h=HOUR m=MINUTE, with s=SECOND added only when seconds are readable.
h=6 m=38
